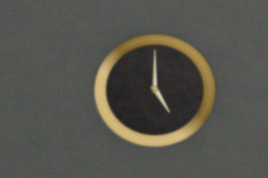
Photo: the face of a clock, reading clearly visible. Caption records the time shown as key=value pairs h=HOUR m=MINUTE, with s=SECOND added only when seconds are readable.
h=5 m=0
